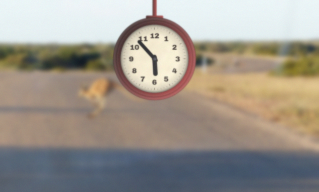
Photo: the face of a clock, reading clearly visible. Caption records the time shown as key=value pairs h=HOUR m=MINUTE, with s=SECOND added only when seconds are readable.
h=5 m=53
